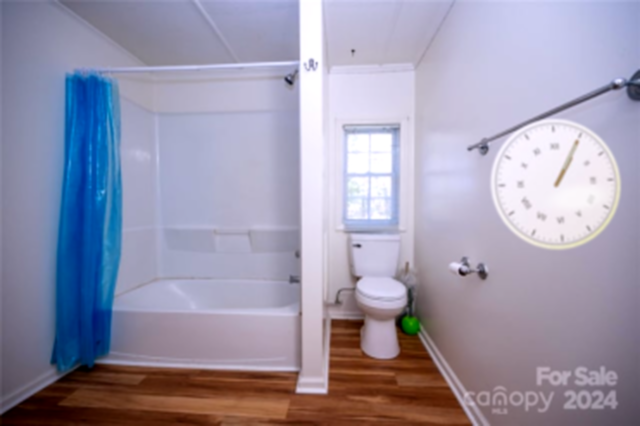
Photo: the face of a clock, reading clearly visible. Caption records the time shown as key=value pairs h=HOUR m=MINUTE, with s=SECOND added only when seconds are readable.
h=1 m=5
